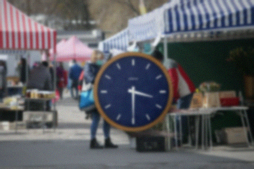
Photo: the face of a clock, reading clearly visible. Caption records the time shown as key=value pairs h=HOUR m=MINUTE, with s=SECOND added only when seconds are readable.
h=3 m=30
